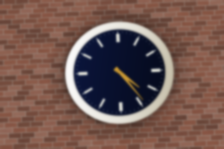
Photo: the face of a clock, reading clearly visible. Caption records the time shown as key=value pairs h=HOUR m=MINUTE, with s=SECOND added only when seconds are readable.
h=4 m=24
